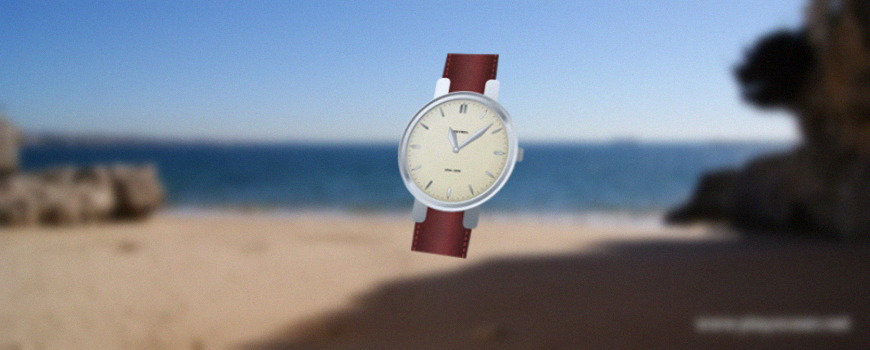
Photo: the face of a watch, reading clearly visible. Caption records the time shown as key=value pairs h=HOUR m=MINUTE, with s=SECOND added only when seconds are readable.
h=11 m=8
